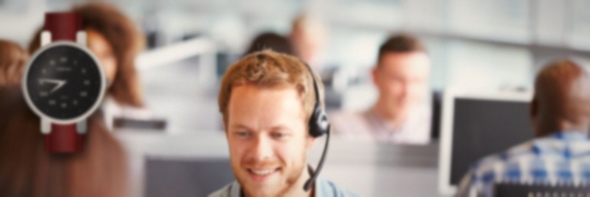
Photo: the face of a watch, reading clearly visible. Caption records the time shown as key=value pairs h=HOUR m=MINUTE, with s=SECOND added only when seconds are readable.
h=7 m=46
